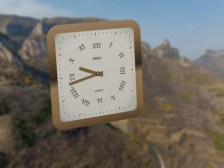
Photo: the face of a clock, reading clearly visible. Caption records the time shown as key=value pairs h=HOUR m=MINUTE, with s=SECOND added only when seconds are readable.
h=9 m=43
